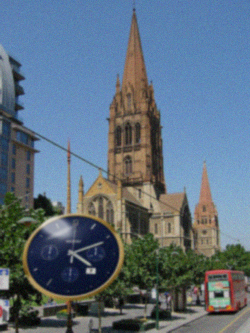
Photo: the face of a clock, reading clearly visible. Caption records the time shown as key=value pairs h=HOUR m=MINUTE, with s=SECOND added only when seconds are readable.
h=4 m=11
